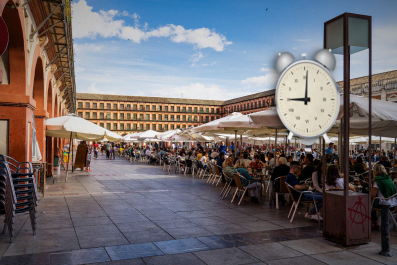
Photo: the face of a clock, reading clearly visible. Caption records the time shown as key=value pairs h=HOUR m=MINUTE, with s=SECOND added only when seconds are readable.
h=9 m=1
